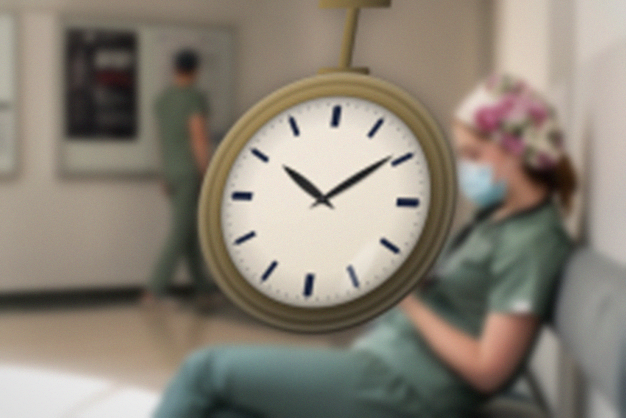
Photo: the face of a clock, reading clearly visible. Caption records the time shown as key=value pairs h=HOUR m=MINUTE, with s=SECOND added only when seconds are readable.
h=10 m=9
